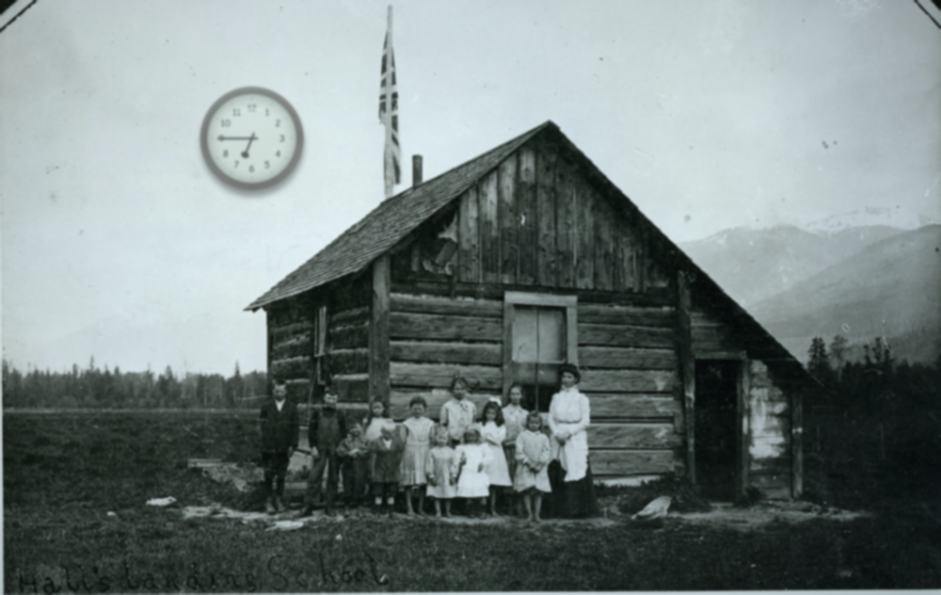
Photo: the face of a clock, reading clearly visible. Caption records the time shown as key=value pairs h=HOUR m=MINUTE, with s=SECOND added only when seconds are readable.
h=6 m=45
